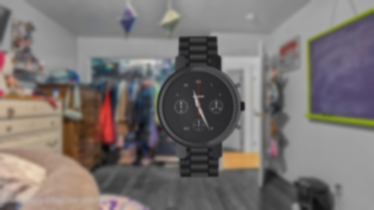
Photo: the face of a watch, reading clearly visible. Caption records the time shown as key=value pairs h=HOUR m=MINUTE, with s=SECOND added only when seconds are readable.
h=11 m=26
